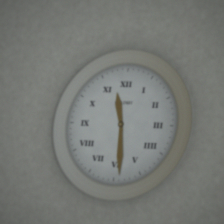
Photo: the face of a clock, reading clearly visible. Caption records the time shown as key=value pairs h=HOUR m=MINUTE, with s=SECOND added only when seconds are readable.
h=11 m=29
